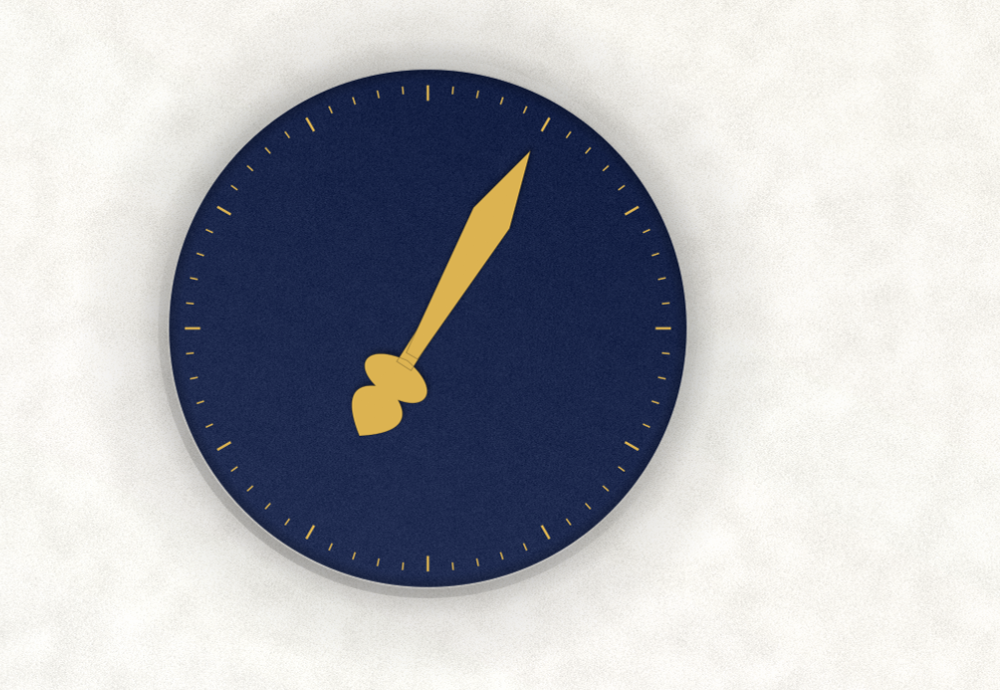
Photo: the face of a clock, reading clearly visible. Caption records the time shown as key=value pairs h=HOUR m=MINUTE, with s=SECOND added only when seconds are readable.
h=7 m=5
